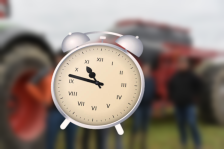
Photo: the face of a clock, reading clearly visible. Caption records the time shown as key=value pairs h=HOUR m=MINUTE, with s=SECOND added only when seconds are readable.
h=10 m=47
